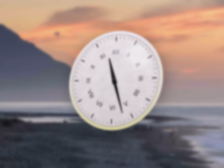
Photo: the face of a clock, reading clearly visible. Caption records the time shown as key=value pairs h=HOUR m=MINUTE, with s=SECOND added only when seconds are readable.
h=11 m=27
